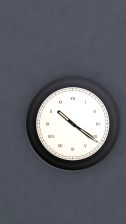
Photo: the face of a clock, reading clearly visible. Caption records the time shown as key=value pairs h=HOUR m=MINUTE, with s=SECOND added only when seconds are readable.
h=10 m=21
